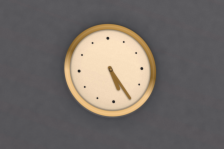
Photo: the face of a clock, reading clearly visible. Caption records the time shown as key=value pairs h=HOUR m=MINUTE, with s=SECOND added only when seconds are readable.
h=5 m=25
